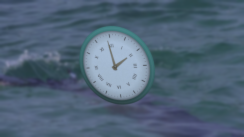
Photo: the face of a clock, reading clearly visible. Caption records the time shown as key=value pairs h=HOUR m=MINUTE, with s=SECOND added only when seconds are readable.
h=1 m=59
